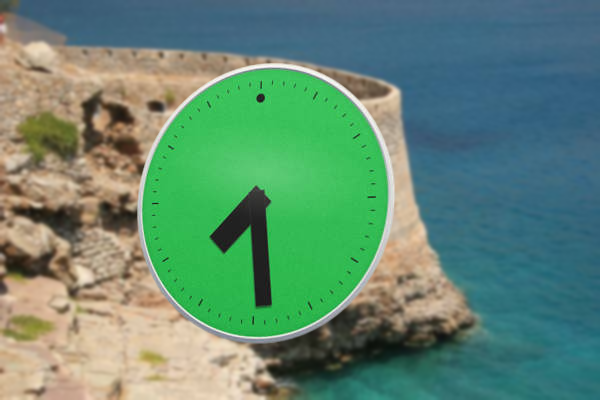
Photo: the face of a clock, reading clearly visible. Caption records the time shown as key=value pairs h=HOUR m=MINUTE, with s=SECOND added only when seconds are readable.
h=7 m=29
